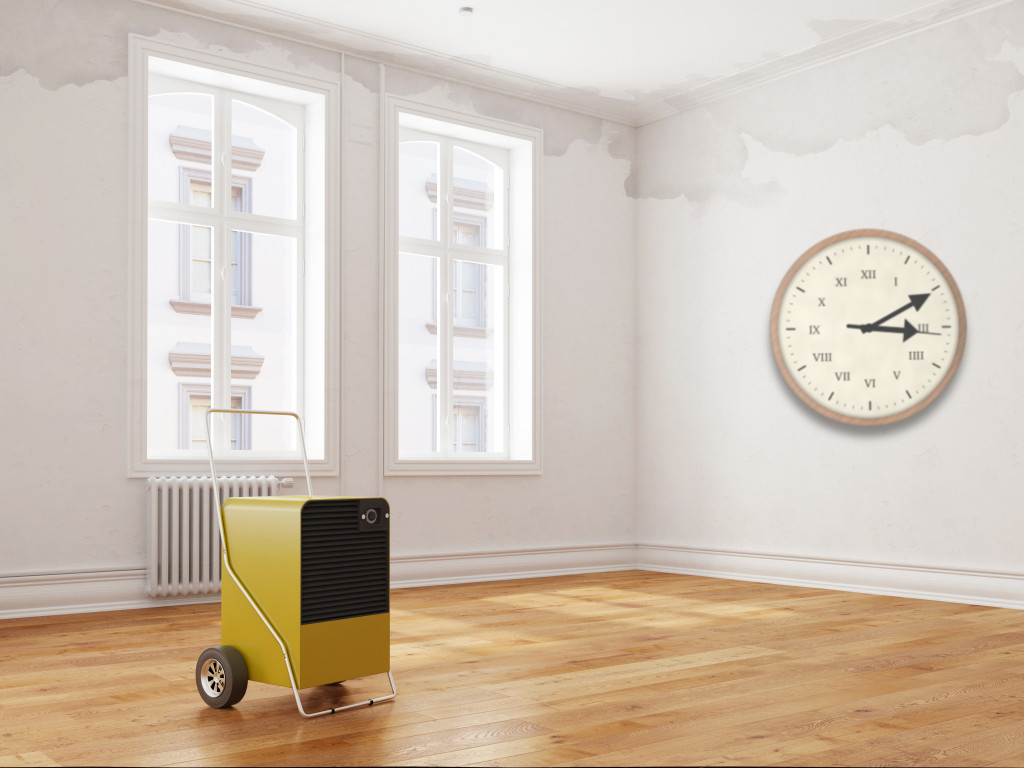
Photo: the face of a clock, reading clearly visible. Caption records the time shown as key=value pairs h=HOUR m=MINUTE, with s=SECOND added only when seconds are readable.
h=3 m=10 s=16
